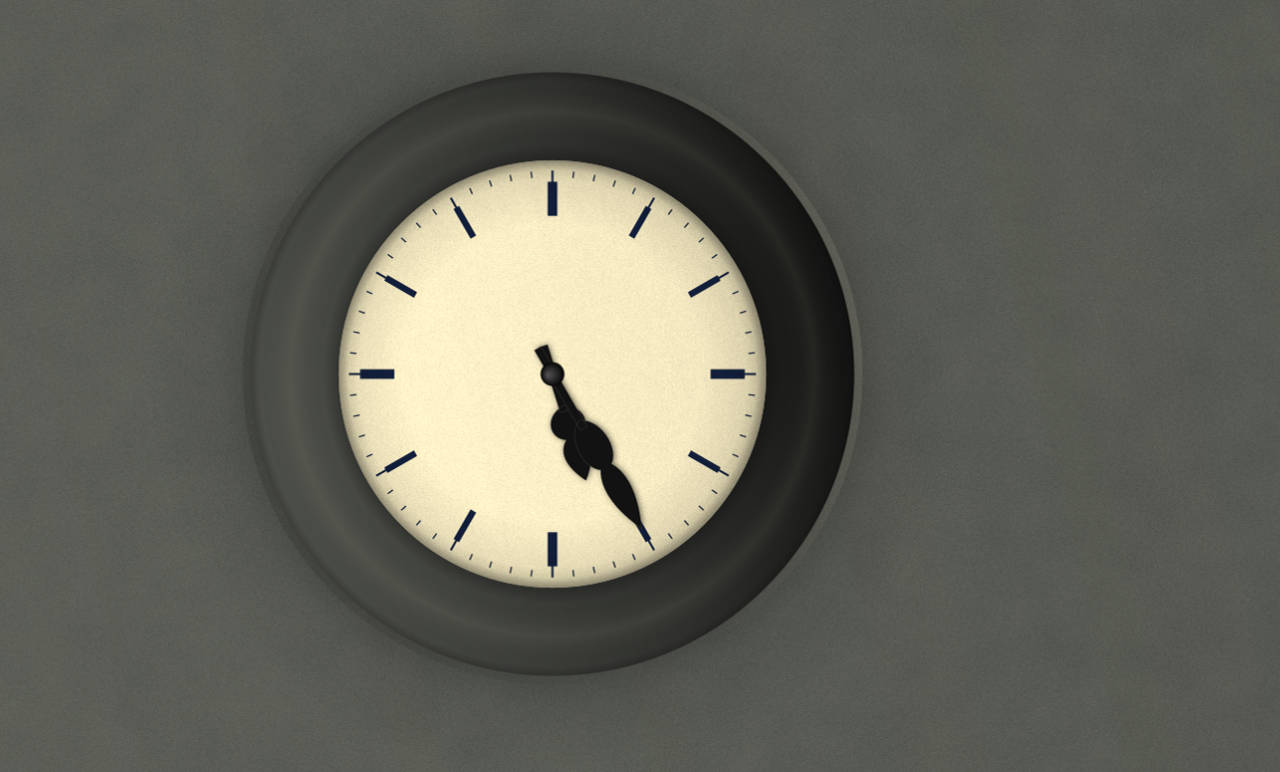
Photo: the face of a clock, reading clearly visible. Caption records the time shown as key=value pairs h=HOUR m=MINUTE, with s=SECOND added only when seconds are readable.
h=5 m=25
